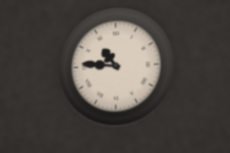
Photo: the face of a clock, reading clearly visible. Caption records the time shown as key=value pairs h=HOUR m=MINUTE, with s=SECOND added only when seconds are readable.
h=10 m=46
